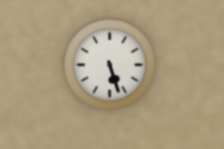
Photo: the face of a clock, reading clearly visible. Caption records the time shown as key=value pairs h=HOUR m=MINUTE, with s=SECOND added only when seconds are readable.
h=5 m=27
